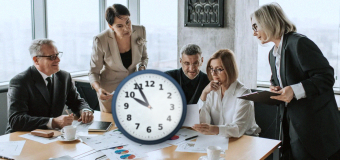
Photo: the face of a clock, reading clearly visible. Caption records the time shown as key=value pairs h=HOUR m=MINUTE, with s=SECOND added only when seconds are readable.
h=9 m=55
